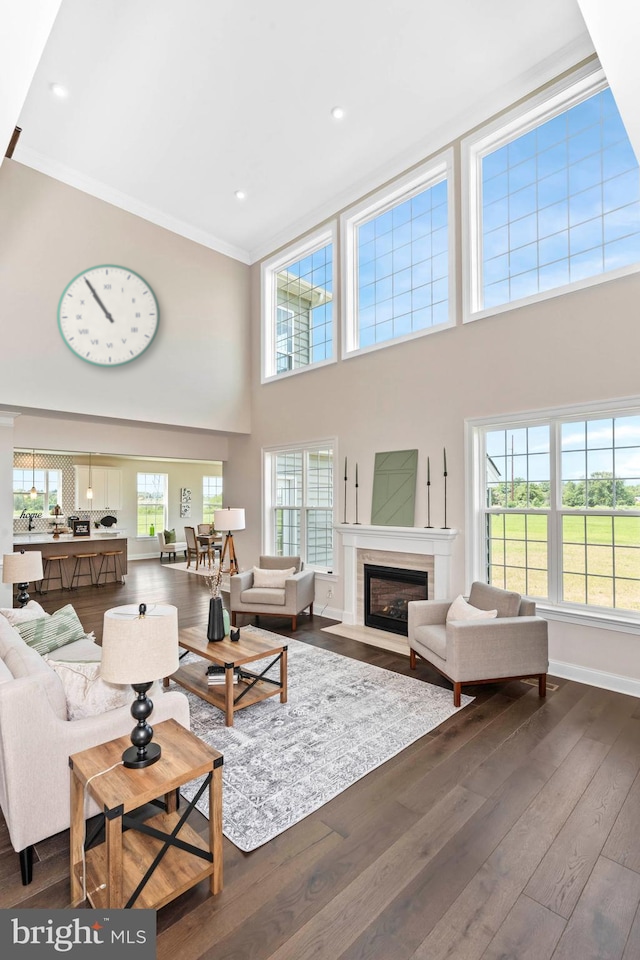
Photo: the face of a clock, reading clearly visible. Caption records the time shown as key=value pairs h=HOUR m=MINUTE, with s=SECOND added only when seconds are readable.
h=10 m=55
